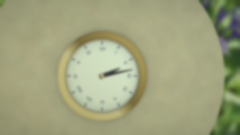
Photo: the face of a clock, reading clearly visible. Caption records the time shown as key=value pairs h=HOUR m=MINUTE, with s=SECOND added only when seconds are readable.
h=2 m=13
